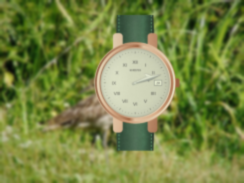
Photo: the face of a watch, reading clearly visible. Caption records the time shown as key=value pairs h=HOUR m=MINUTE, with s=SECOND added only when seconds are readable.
h=2 m=12
